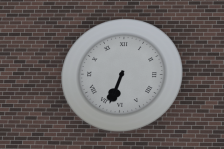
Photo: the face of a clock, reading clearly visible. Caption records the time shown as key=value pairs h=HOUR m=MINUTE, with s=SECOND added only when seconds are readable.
h=6 m=33
